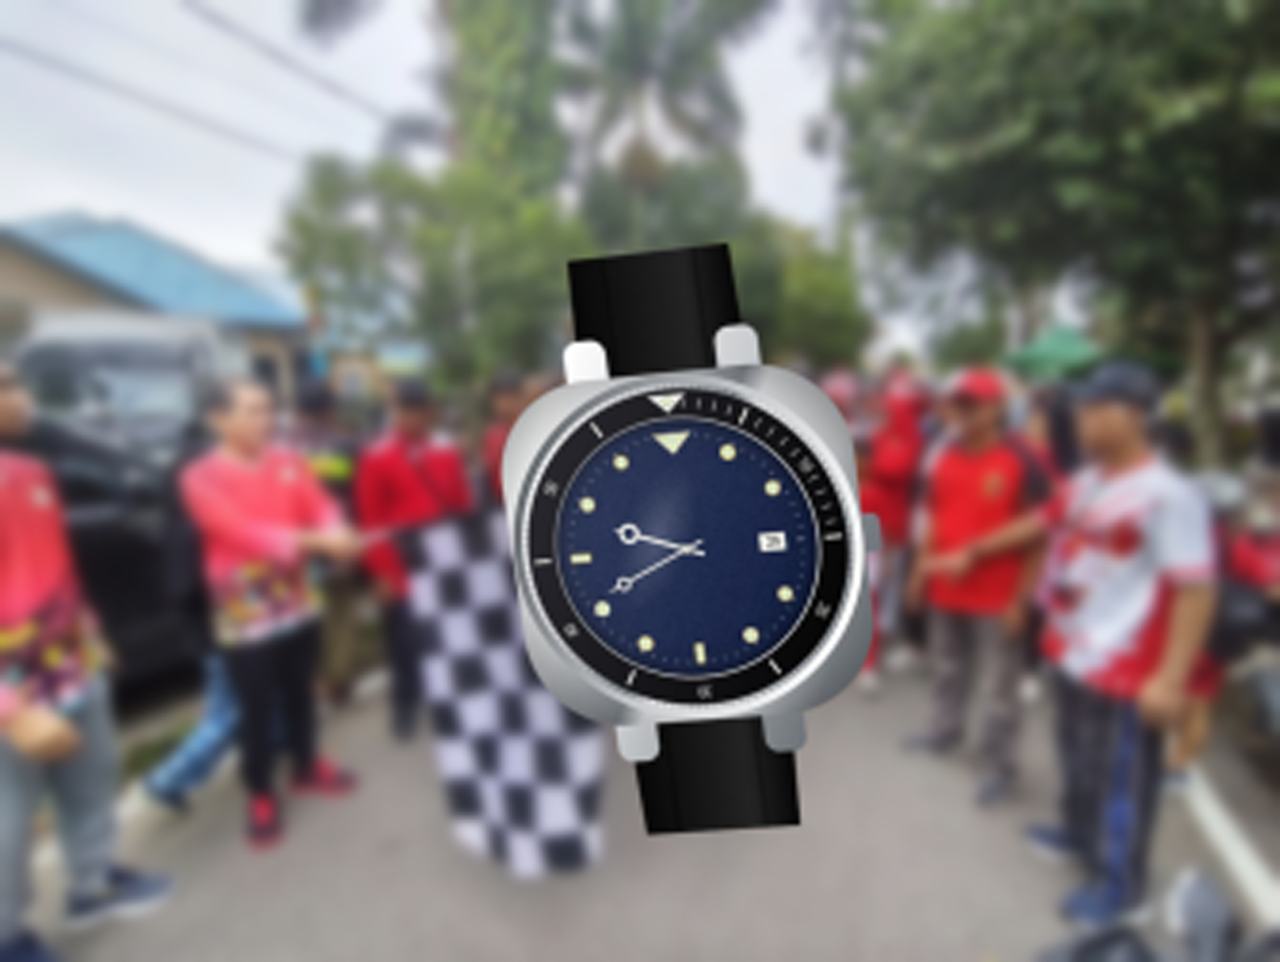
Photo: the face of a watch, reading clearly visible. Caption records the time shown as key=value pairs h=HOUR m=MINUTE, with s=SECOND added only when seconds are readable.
h=9 m=41
